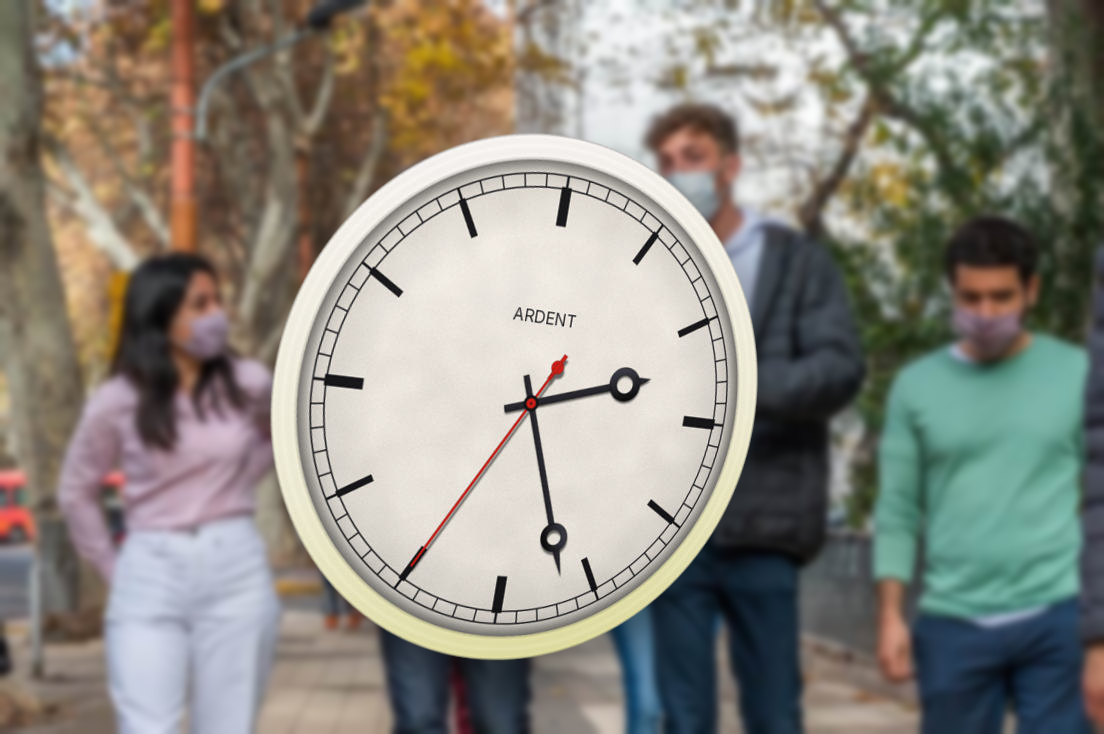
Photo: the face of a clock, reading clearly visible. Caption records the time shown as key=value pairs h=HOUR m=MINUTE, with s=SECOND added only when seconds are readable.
h=2 m=26 s=35
